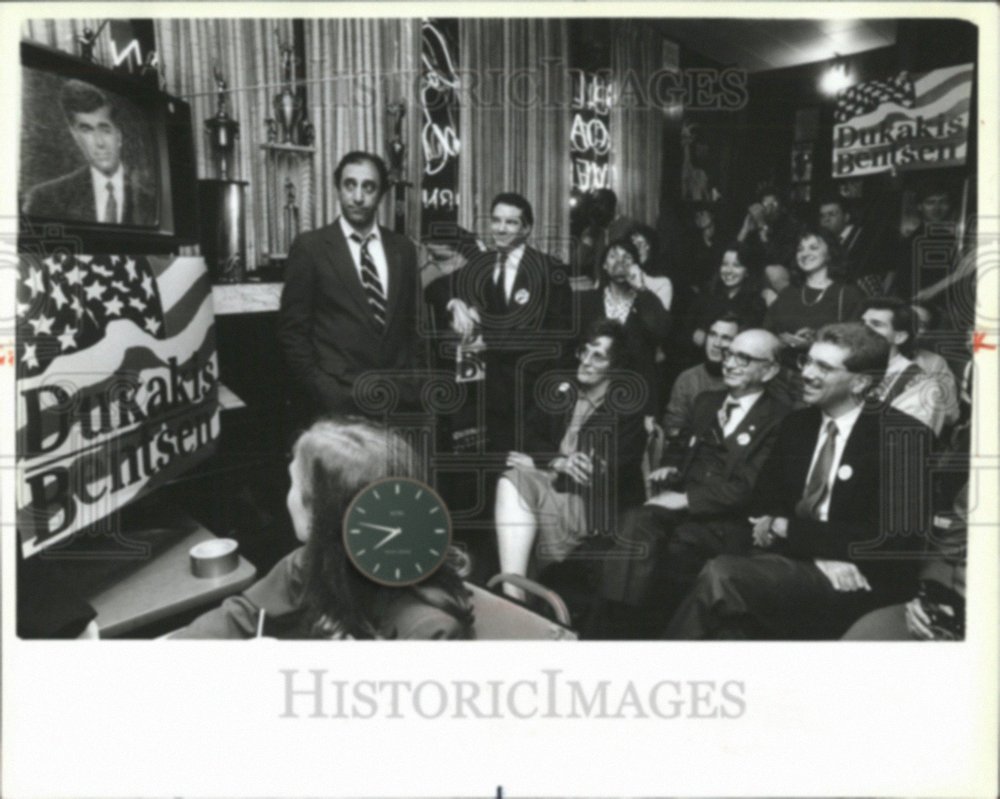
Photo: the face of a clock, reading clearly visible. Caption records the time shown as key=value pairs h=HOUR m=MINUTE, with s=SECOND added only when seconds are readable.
h=7 m=47
